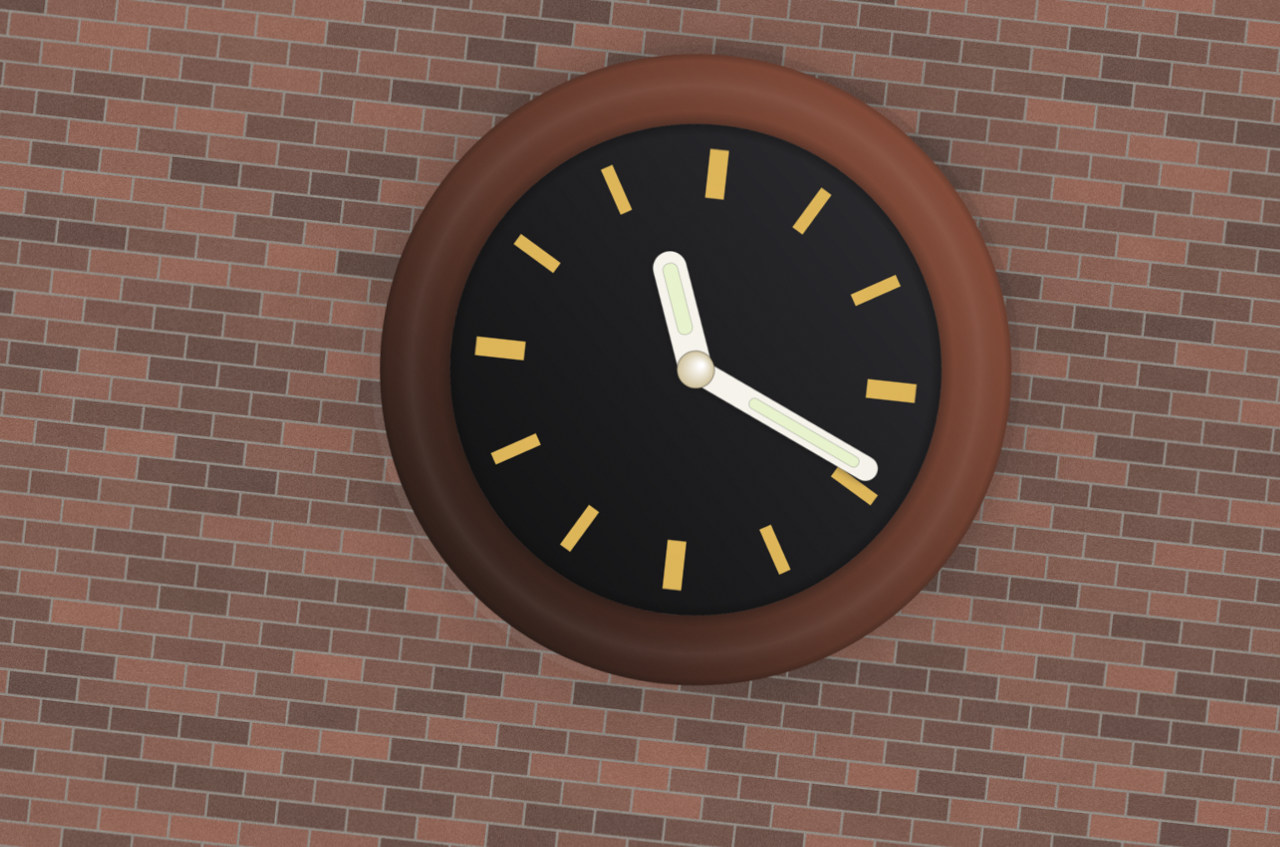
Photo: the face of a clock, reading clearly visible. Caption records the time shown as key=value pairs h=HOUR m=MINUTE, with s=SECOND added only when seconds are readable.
h=11 m=19
